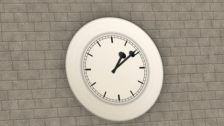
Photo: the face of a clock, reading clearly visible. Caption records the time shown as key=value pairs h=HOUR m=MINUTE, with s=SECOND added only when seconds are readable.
h=1 m=9
